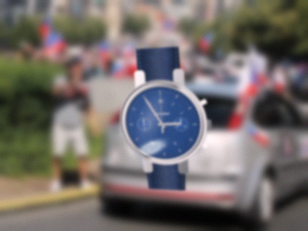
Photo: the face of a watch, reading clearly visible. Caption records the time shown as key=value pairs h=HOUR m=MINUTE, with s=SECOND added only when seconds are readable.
h=2 m=55
